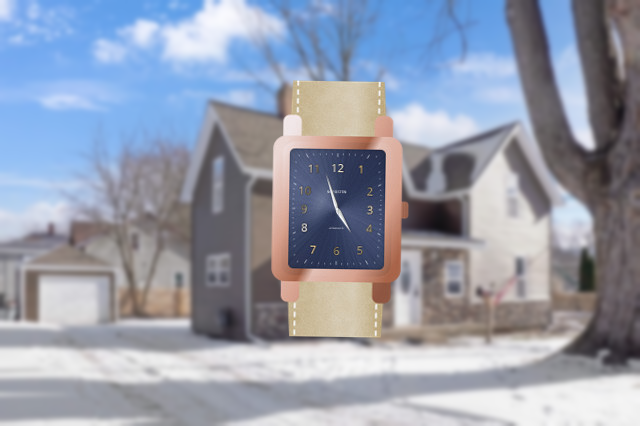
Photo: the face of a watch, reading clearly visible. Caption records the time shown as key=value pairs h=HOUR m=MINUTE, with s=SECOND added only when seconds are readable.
h=4 m=57
